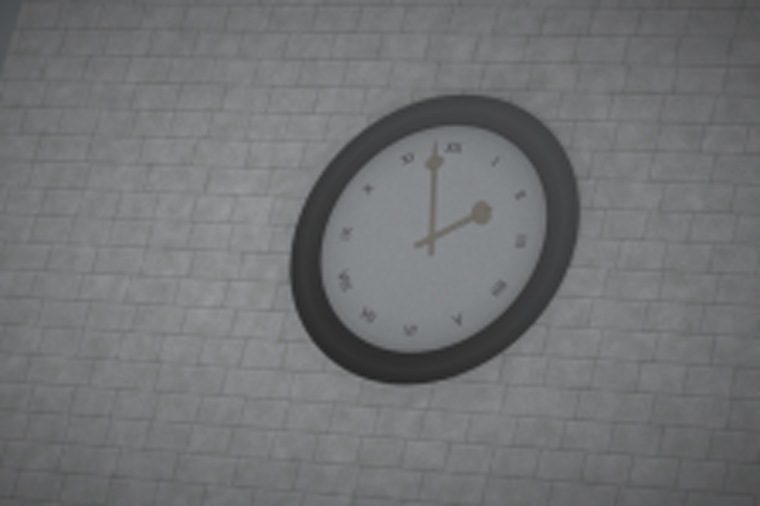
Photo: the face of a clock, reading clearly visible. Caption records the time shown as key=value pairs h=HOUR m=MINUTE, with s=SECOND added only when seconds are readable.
h=1 m=58
